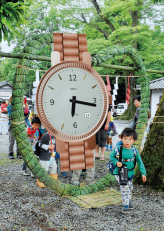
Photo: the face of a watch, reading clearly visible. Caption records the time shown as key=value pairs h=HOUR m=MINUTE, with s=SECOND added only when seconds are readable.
h=6 m=17
